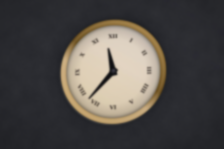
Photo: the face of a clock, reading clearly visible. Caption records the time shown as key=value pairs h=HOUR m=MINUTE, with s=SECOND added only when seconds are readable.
h=11 m=37
